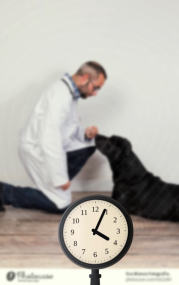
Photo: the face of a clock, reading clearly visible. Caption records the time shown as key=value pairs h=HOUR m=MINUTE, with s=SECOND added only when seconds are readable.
h=4 m=4
